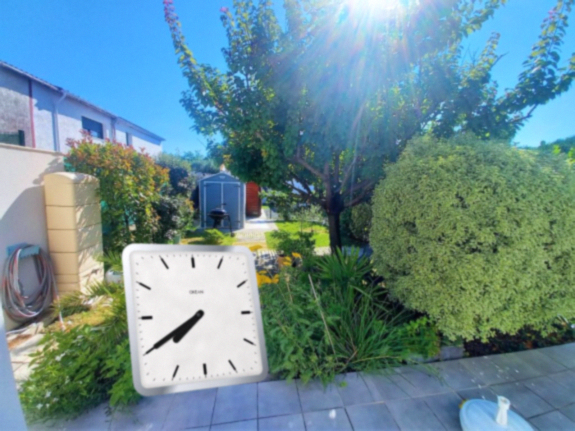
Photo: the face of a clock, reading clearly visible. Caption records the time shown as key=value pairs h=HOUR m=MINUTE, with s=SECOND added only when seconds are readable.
h=7 m=40
